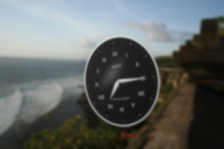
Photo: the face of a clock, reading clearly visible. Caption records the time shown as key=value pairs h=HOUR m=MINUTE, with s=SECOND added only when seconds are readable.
h=7 m=15
